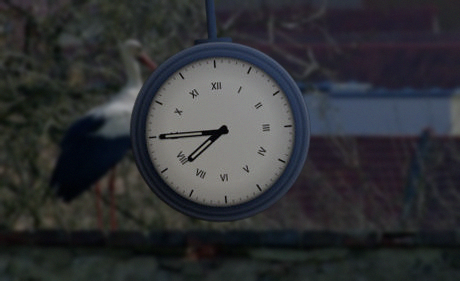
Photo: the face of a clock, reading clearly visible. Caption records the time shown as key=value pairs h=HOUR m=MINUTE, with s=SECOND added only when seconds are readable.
h=7 m=45
